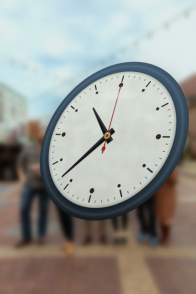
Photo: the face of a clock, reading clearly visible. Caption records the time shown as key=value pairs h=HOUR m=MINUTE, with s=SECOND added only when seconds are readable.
h=10 m=37 s=0
